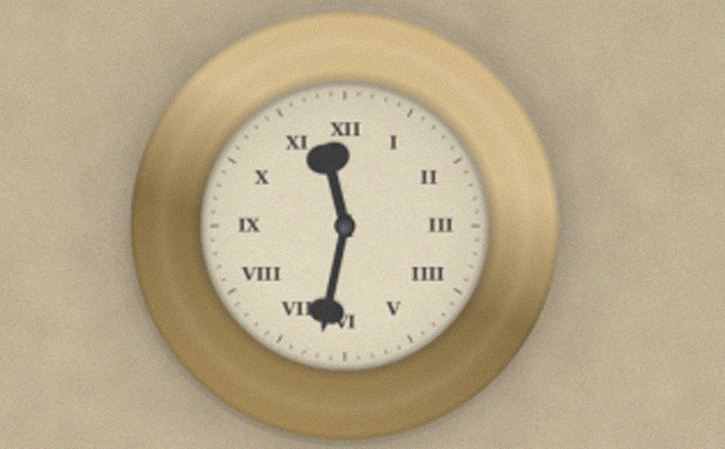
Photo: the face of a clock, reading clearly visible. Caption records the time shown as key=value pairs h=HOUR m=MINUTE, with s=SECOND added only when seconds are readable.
h=11 m=32
